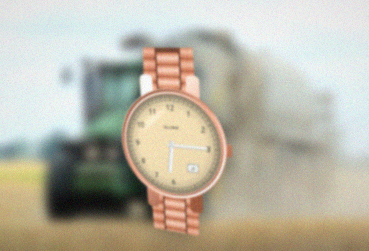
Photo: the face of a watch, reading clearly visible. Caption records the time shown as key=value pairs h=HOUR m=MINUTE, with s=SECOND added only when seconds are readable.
h=6 m=15
